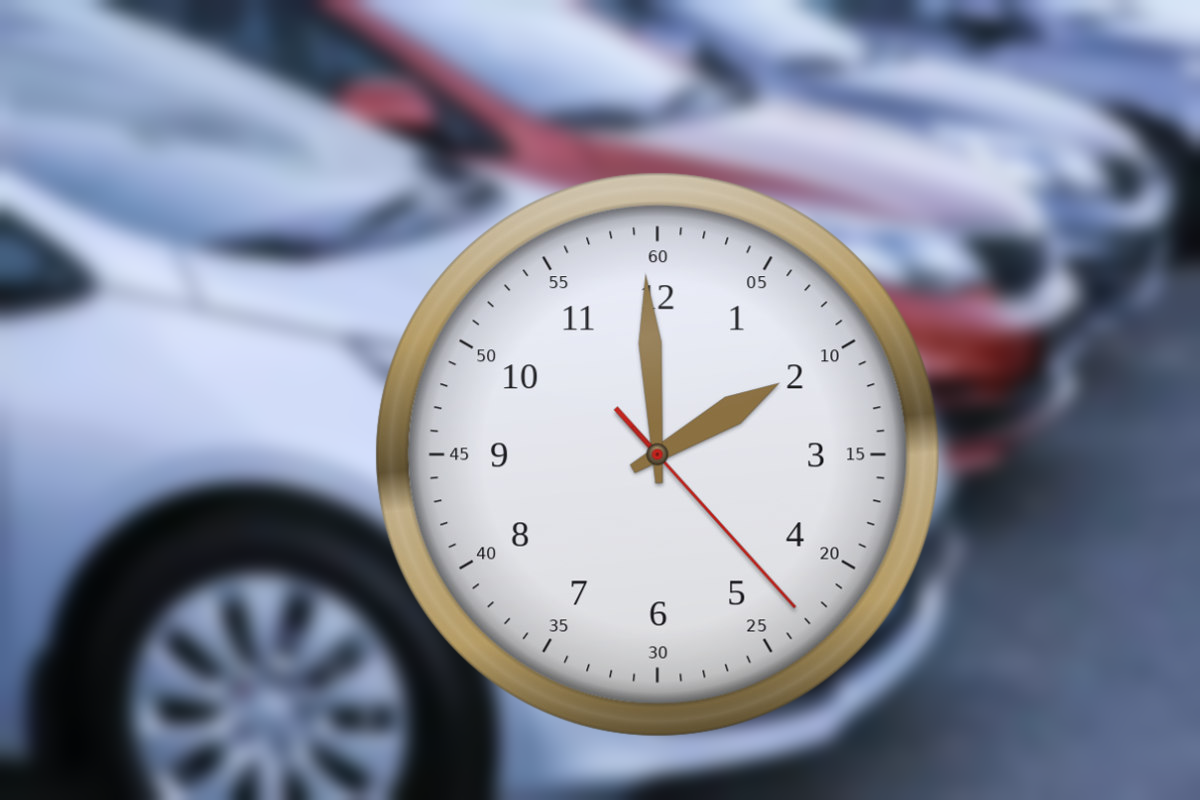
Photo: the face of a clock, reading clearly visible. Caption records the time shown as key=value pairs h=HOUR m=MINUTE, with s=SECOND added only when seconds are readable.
h=1 m=59 s=23
